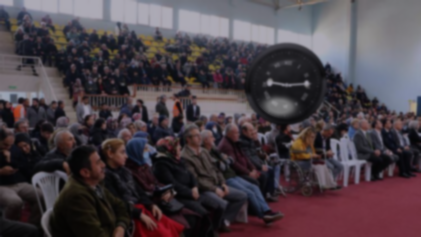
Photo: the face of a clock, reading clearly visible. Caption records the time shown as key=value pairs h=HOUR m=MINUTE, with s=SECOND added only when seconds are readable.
h=9 m=14
